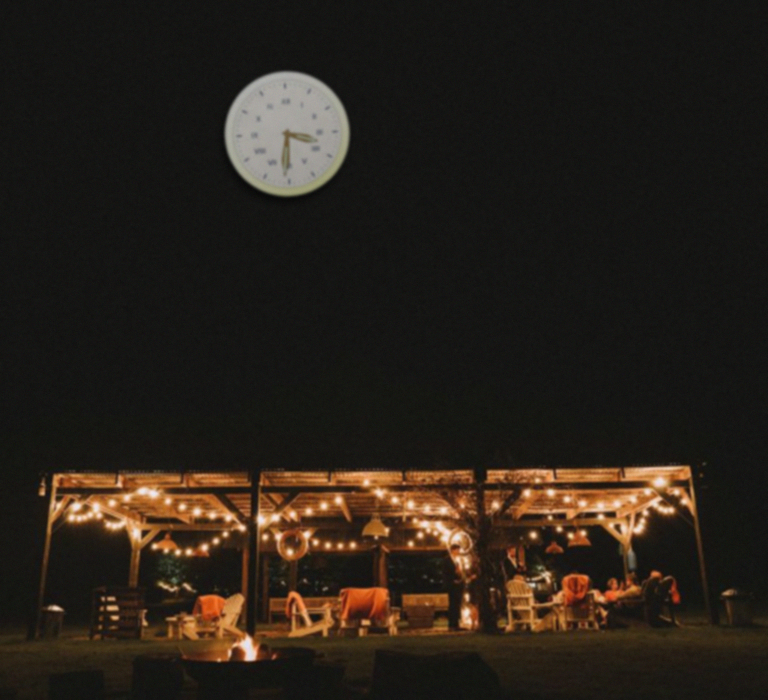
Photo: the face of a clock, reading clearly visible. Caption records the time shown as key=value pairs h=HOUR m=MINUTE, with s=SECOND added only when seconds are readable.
h=3 m=31
